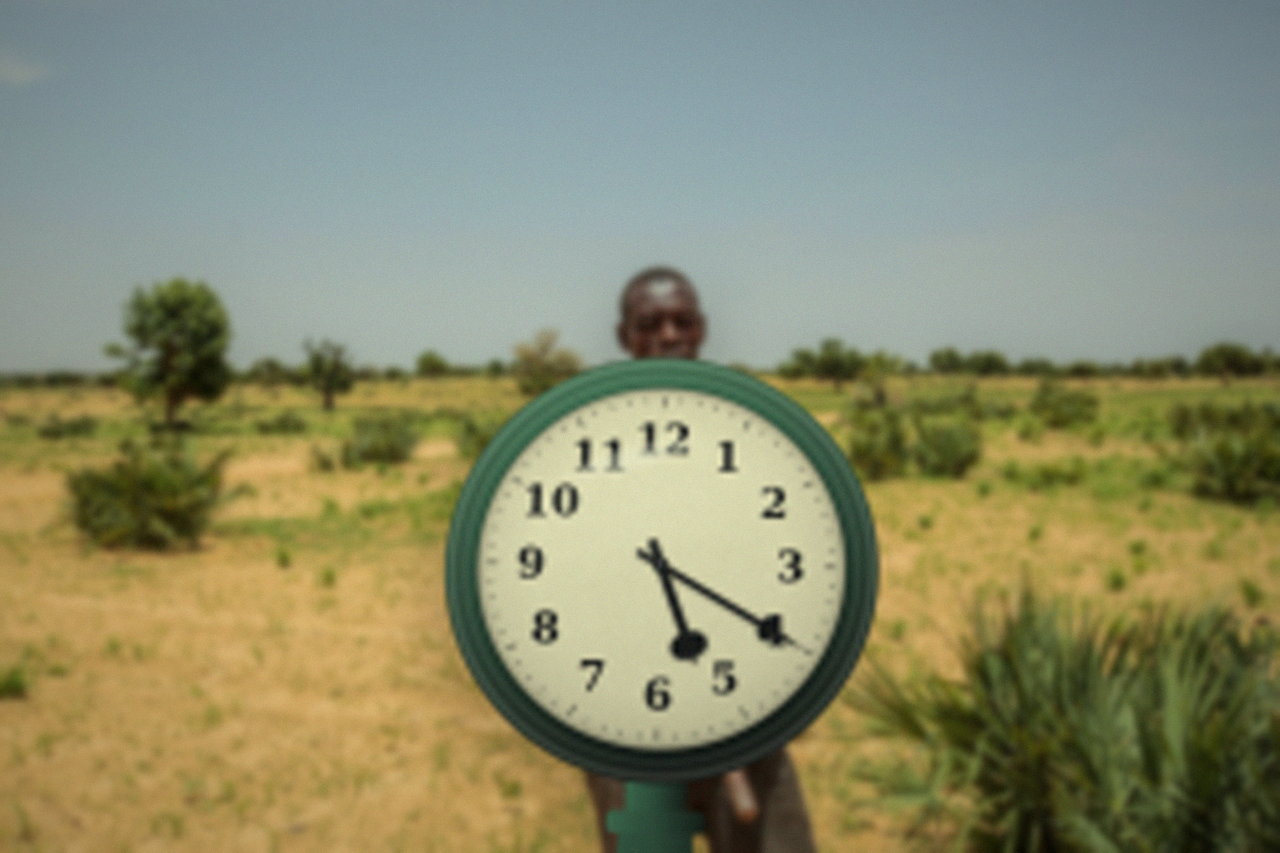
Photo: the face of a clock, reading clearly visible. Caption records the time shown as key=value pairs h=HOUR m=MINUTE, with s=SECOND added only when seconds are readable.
h=5 m=20
